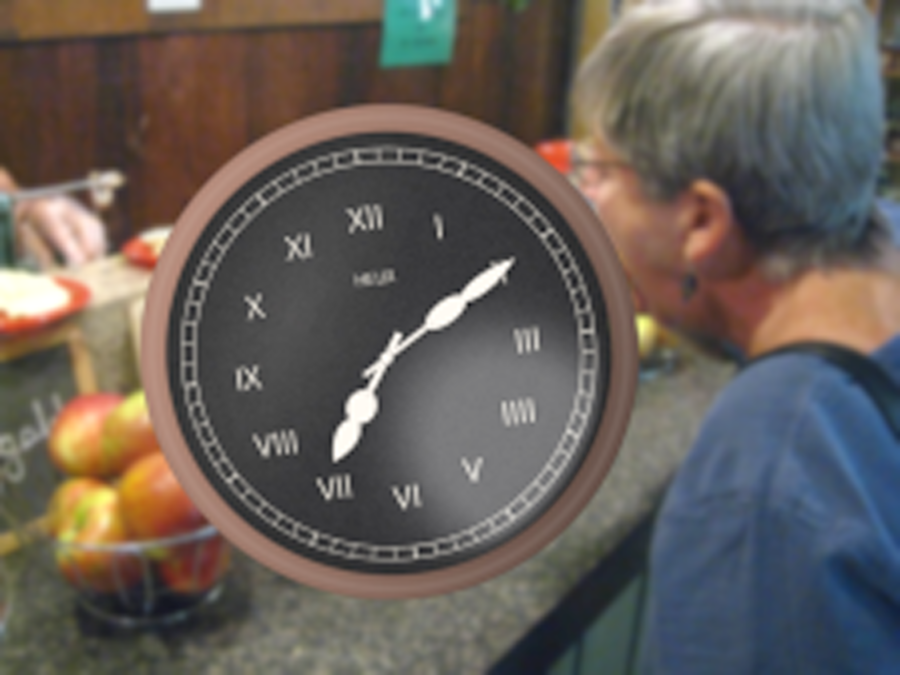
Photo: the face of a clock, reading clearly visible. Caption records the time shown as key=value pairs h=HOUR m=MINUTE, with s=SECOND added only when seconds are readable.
h=7 m=10
